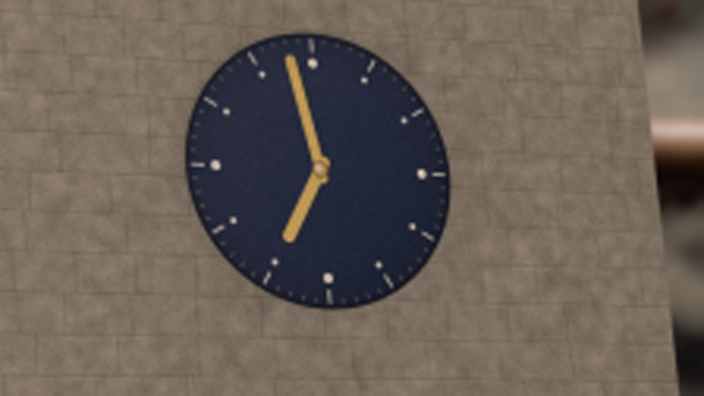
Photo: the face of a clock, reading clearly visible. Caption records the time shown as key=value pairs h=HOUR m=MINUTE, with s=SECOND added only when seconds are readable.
h=6 m=58
